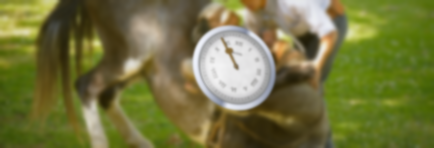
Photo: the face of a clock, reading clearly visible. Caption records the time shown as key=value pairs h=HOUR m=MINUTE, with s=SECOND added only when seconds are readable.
h=10 m=54
